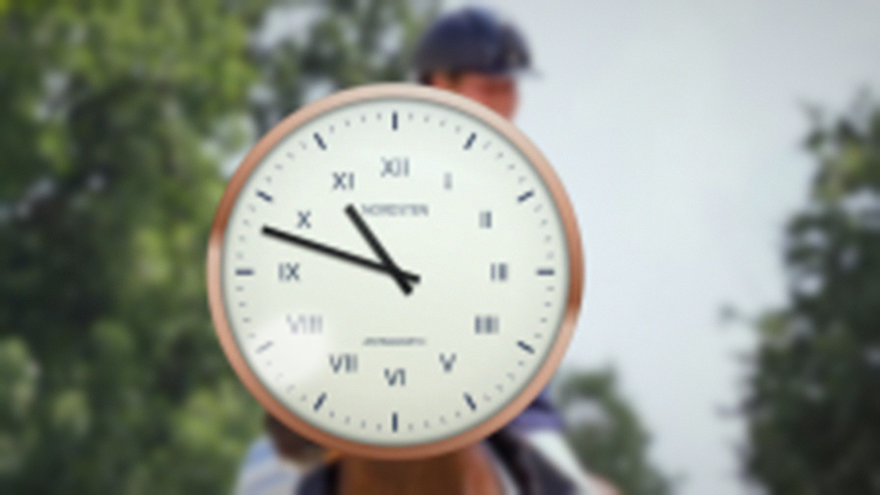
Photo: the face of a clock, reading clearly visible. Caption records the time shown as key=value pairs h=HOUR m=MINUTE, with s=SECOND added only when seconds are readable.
h=10 m=48
